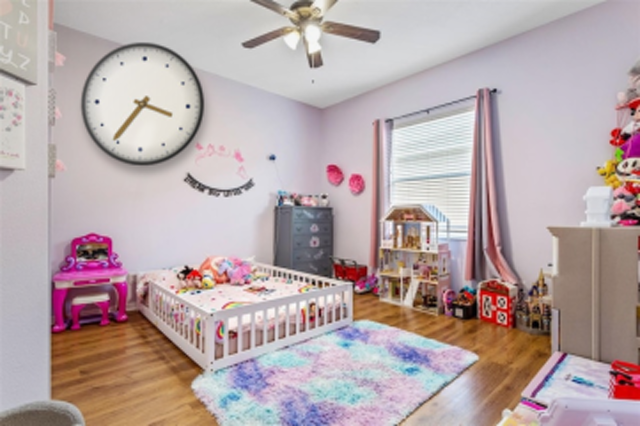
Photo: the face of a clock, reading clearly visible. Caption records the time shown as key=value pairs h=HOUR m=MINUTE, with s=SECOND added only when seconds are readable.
h=3 m=36
